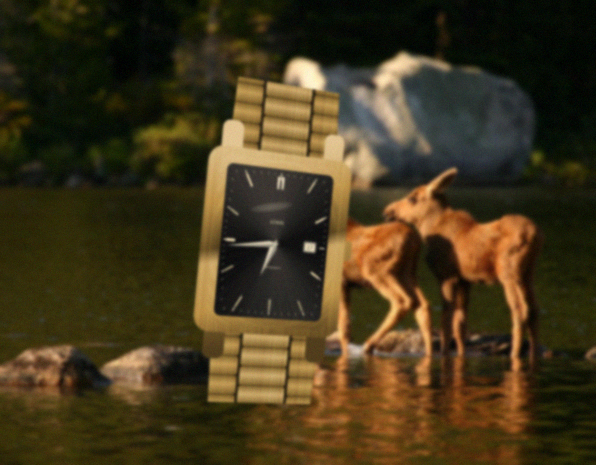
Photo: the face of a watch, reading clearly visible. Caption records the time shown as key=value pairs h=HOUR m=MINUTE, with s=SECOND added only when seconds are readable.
h=6 m=44
